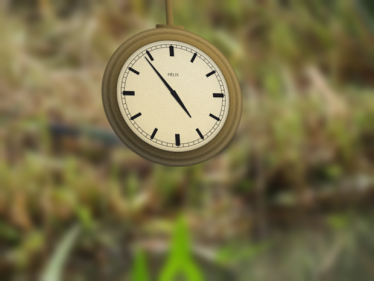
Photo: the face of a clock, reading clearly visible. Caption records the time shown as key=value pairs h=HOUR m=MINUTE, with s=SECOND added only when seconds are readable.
h=4 m=54
